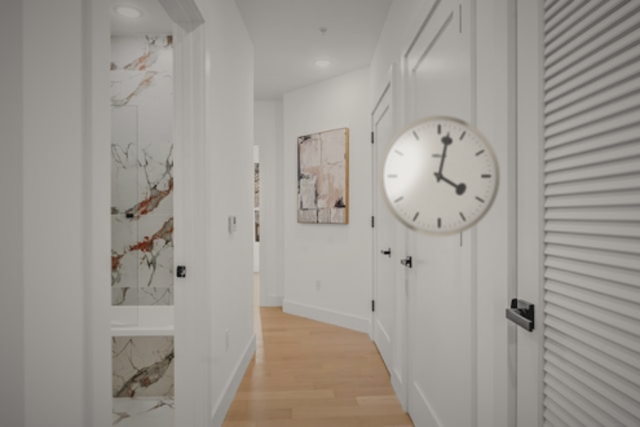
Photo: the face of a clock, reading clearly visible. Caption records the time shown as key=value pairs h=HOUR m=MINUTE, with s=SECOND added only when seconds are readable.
h=4 m=2
